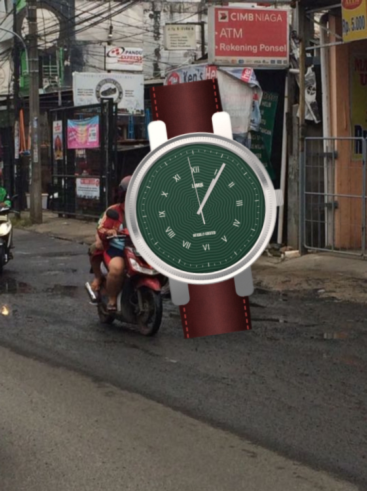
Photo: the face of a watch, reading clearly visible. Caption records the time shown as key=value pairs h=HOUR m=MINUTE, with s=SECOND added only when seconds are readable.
h=1 m=5 s=59
